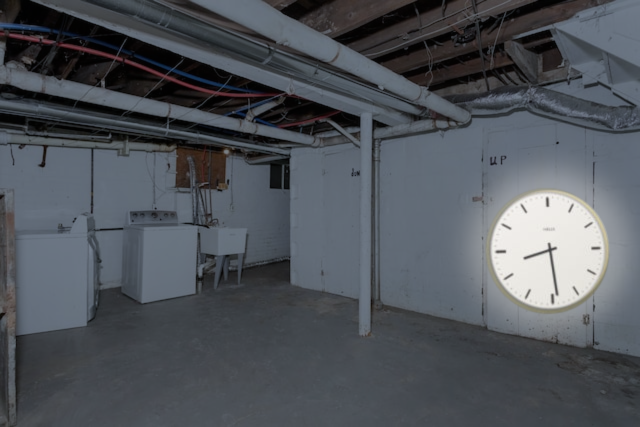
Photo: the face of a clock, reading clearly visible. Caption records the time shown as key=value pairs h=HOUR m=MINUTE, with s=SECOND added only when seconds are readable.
h=8 m=29
